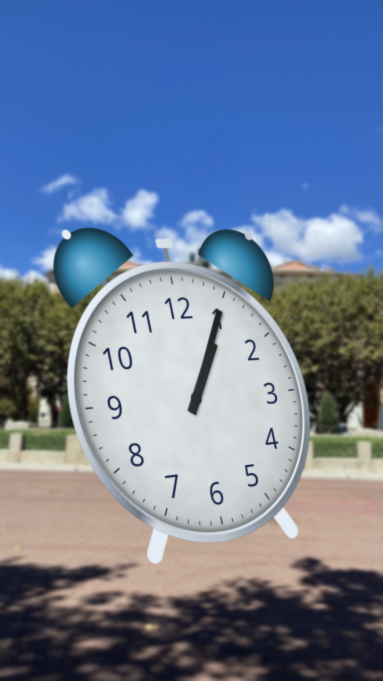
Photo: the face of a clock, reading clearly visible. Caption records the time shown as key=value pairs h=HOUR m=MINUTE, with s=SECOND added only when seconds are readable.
h=1 m=5
